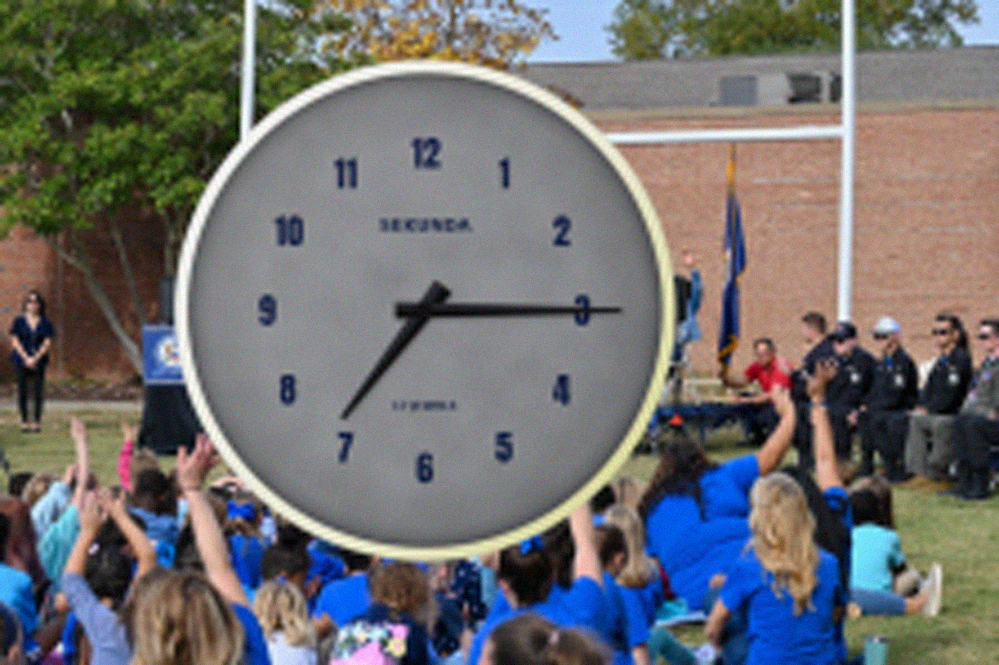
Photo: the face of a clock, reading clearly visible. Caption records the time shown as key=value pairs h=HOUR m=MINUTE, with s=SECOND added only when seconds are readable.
h=7 m=15
